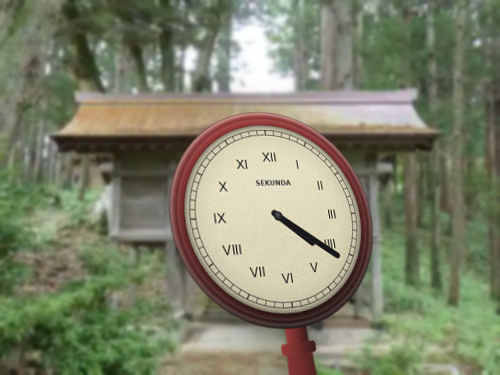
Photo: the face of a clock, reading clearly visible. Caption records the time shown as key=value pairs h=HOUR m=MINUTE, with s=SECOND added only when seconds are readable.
h=4 m=21
